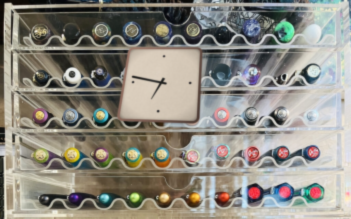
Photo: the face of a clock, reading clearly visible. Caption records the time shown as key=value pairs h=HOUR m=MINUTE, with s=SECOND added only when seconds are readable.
h=6 m=47
